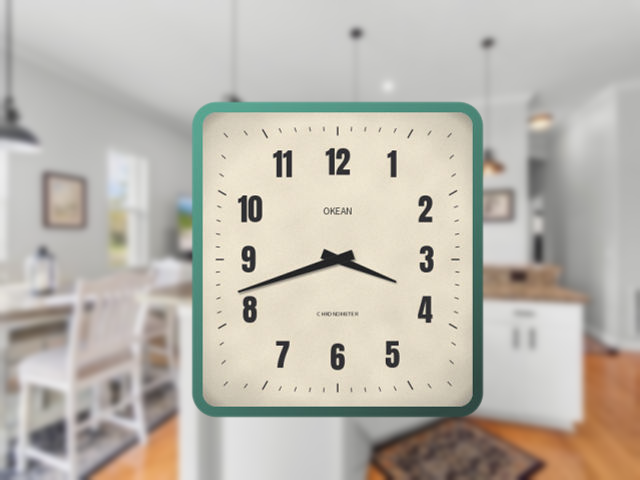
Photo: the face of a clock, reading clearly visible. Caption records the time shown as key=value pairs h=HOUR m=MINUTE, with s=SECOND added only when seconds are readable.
h=3 m=42
